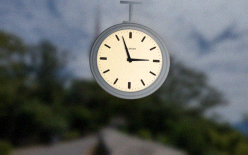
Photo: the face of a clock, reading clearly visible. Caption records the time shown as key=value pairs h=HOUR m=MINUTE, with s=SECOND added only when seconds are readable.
h=2 m=57
